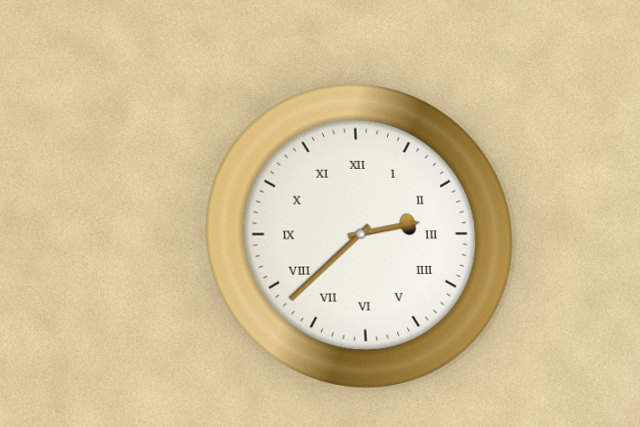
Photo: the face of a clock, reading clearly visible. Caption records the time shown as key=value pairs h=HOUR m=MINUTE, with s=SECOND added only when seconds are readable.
h=2 m=38
